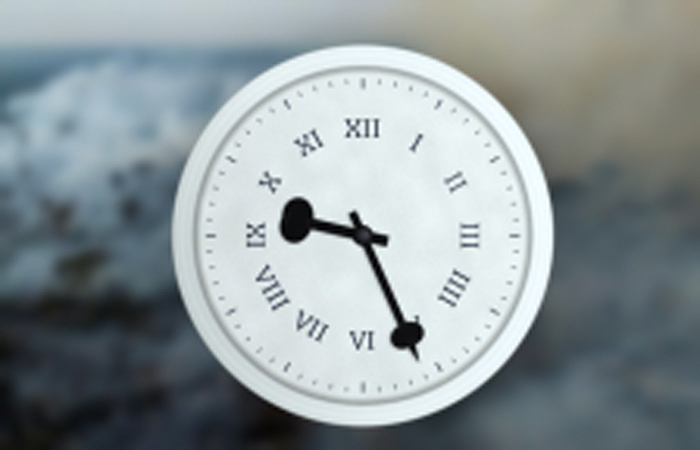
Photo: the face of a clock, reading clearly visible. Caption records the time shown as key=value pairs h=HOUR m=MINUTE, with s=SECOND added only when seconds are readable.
h=9 m=26
